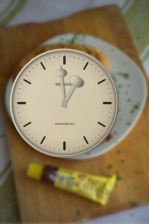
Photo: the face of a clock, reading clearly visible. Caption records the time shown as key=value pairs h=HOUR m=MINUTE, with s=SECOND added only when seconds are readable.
h=12 m=59
